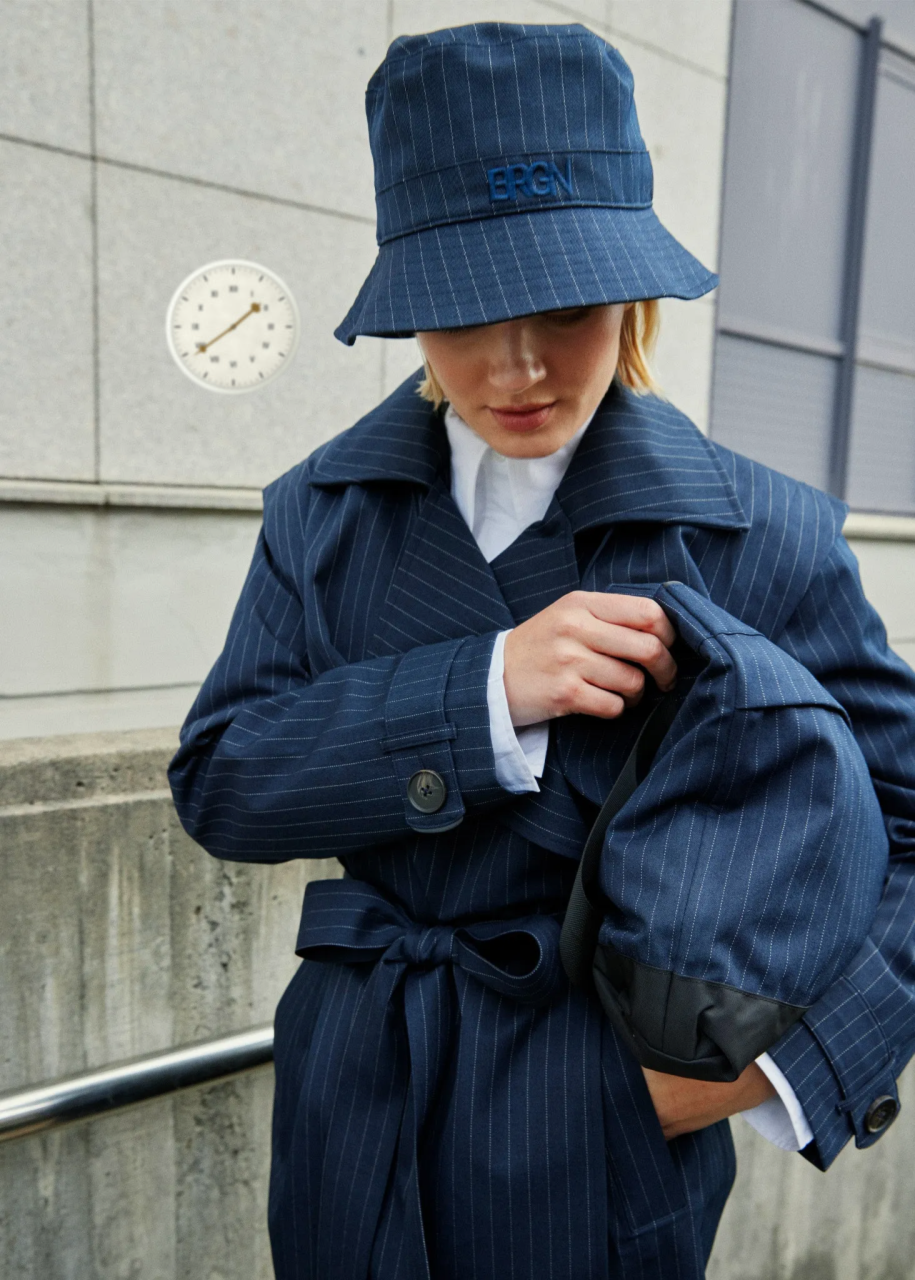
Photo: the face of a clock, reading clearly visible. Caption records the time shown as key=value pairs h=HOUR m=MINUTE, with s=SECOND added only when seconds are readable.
h=1 m=39
